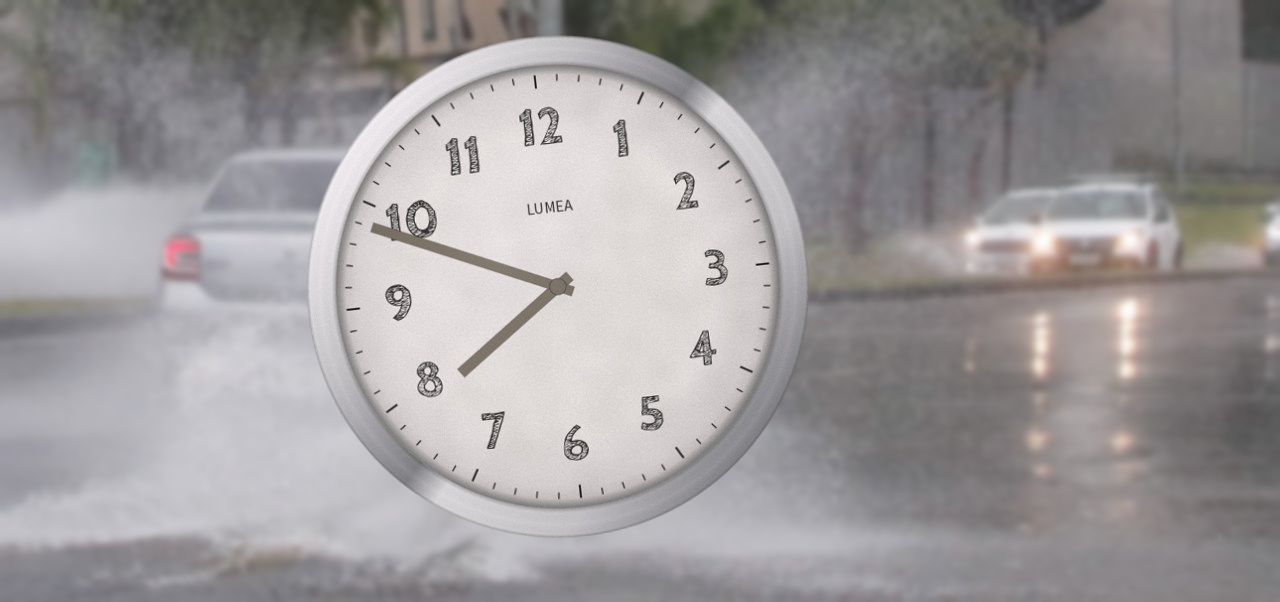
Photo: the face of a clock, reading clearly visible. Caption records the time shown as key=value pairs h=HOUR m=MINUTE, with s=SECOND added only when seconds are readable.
h=7 m=49
